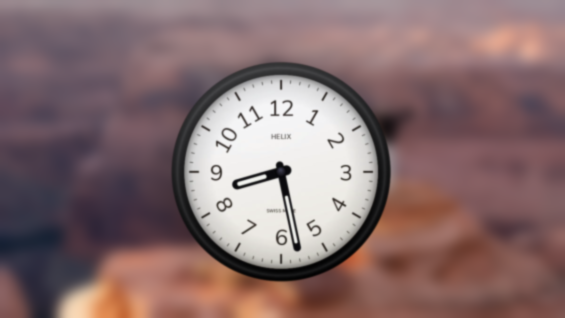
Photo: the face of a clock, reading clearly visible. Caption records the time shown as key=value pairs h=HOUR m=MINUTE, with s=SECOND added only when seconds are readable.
h=8 m=28
